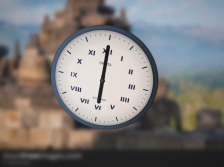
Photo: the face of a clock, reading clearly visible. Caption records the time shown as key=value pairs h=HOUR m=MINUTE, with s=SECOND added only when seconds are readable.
h=6 m=0
